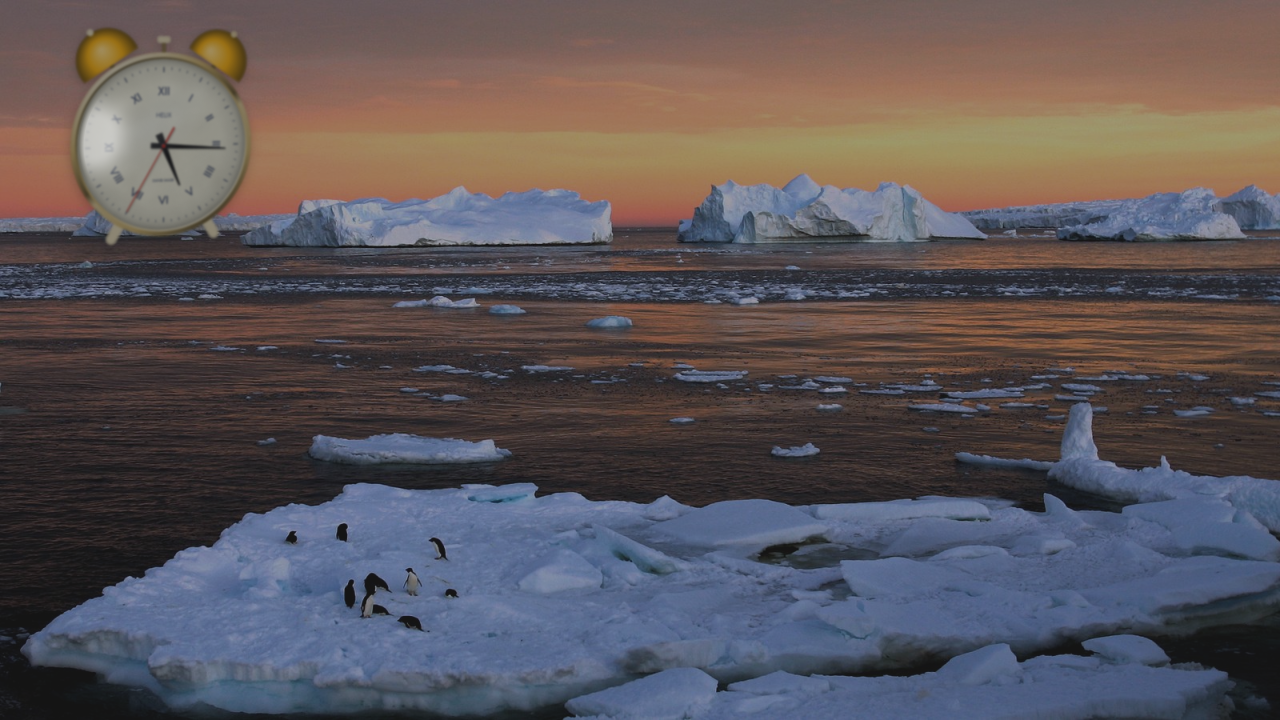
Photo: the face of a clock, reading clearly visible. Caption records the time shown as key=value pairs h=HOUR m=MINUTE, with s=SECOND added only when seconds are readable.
h=5 m=15 s=35
